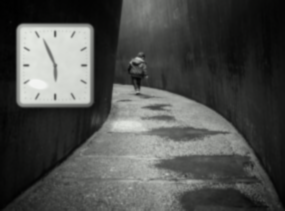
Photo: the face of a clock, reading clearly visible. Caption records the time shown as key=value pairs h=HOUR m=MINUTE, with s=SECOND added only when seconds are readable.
h=5 m=56
